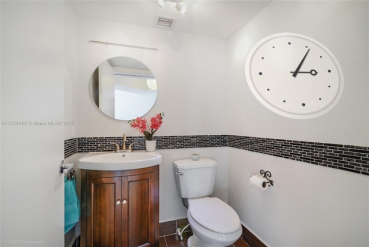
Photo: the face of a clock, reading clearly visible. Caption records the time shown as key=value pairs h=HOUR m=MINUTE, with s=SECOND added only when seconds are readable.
h=3 m=6
